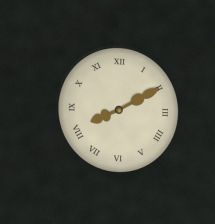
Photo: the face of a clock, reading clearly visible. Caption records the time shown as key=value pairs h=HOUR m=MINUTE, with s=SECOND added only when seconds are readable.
h=8 m=10
